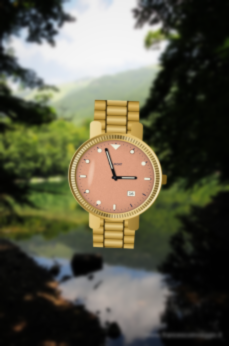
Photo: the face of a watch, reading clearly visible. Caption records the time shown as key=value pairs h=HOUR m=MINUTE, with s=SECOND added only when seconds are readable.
h=2 m=57
